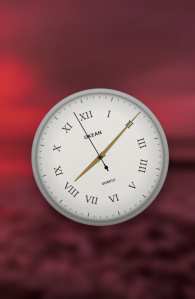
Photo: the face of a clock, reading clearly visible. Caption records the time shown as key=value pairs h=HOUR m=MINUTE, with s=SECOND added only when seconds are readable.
h=8 m=9 s=58
